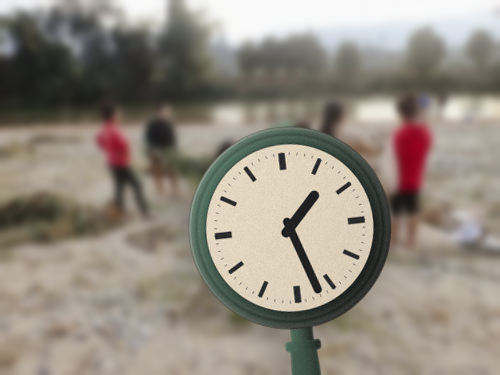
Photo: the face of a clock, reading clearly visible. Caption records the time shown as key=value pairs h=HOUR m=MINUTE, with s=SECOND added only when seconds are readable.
h=1 m=27
